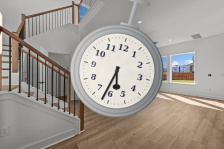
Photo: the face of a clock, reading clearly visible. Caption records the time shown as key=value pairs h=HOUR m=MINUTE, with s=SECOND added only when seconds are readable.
h=5 m=32
